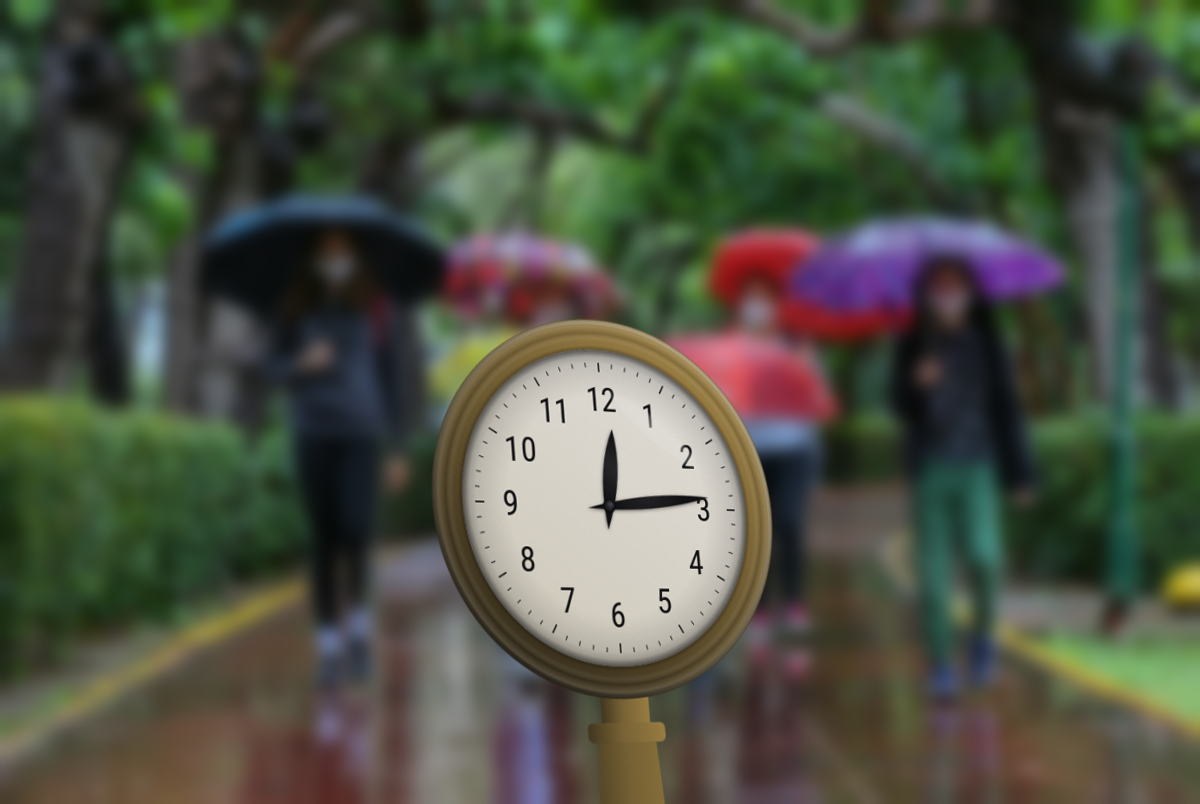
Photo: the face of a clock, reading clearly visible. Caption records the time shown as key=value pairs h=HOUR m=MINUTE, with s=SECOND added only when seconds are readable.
h=12 m=14
